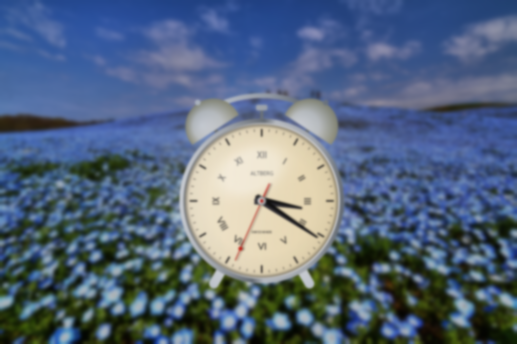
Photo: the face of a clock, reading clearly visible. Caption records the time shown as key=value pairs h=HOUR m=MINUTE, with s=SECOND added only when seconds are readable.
h=3 m=20 s=34
